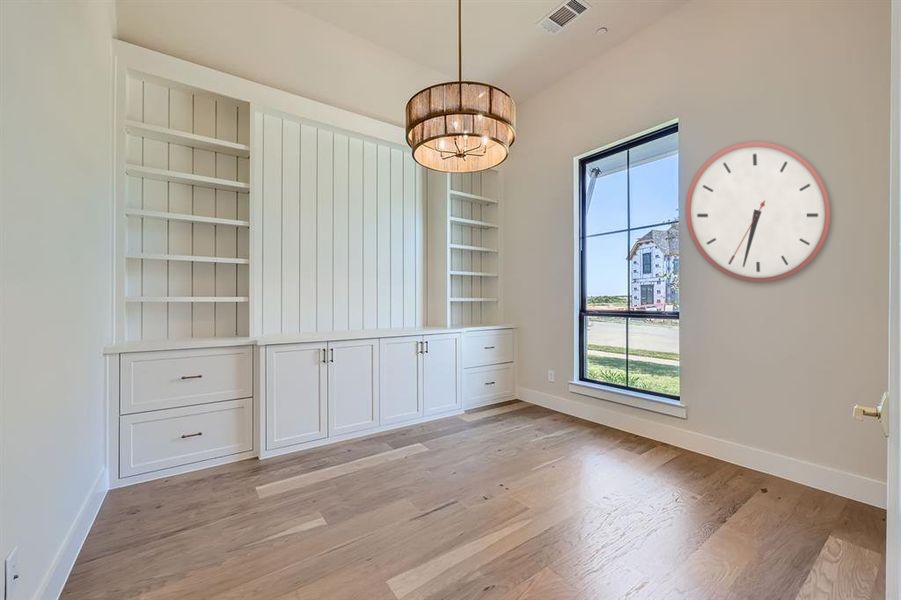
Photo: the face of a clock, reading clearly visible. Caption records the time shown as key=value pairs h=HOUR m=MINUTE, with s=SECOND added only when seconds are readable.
h=6 m=32 s=35
